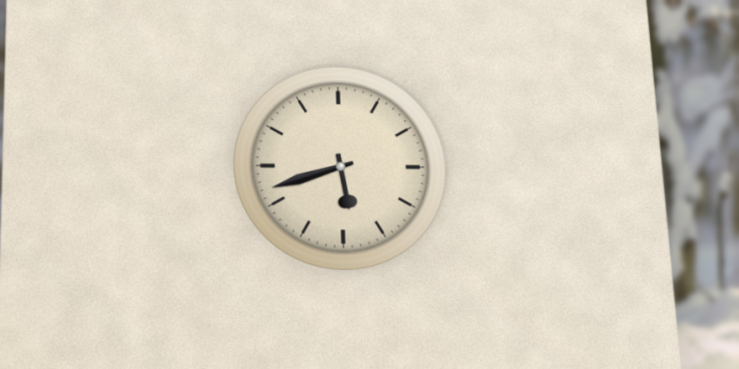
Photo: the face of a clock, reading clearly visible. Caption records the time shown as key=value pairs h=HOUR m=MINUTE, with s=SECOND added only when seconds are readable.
h=5 m=42
